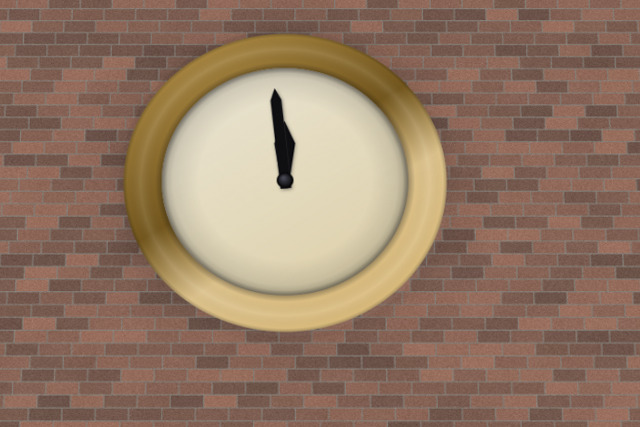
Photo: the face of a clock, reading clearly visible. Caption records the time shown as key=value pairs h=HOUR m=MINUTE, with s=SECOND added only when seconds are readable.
h=11 m=59
